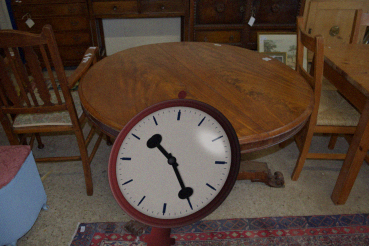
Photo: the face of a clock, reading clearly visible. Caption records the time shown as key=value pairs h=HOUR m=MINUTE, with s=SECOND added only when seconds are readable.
h=10 m=25
